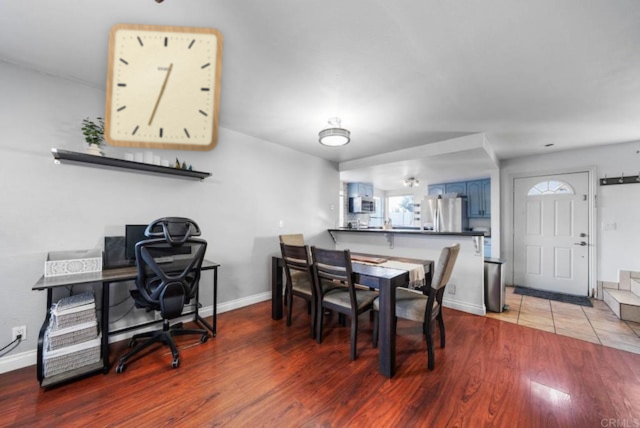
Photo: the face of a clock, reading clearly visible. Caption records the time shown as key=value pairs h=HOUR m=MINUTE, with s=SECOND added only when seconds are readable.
h=12 m=33
